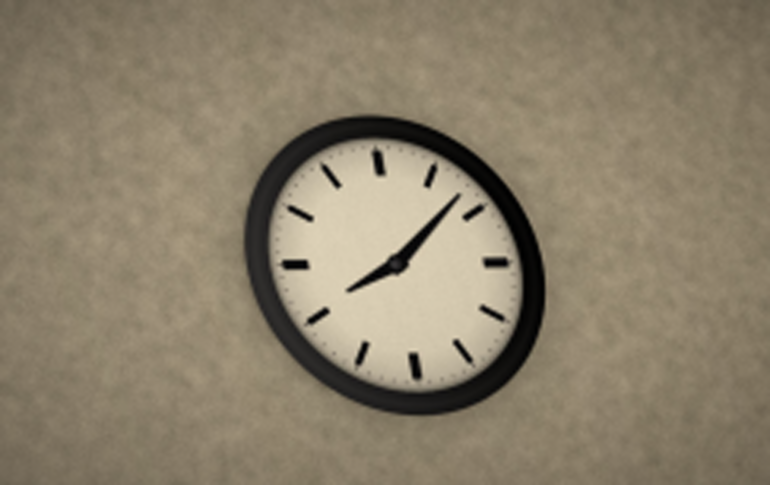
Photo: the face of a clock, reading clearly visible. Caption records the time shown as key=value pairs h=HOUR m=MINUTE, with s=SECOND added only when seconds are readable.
h=8 m=8
